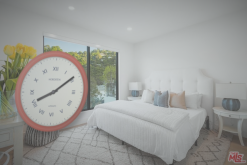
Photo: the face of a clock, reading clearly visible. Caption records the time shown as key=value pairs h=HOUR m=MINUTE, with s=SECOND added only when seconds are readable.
h=8 m=9
